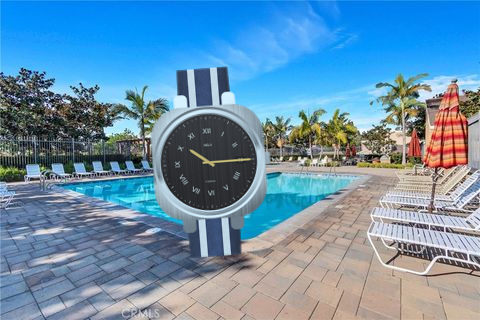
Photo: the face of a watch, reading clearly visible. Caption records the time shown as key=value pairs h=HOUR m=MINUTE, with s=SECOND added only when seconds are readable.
h=10 m=15
